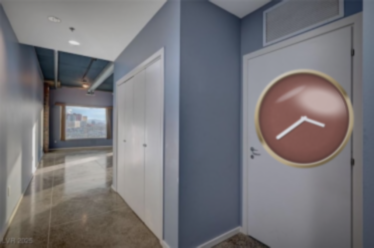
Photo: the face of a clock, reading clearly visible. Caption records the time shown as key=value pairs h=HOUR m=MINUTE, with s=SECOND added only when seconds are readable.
h=3 m=39
